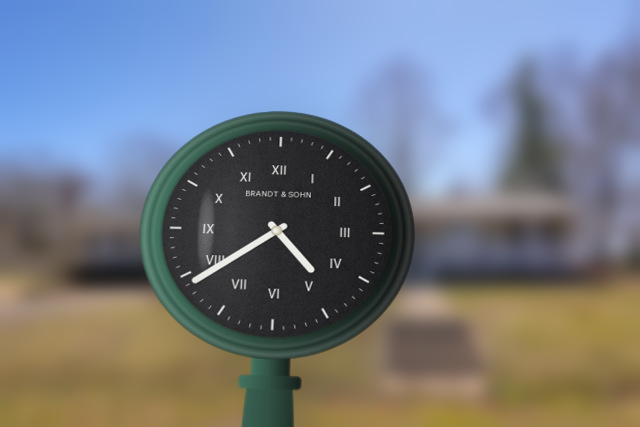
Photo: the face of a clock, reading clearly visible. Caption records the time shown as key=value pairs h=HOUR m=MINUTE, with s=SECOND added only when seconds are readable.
h=4 m=39
